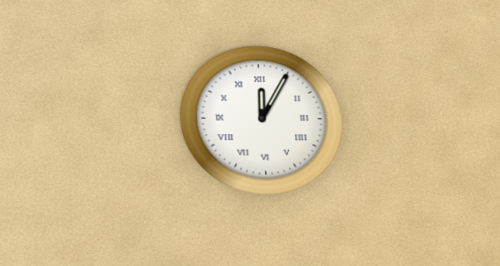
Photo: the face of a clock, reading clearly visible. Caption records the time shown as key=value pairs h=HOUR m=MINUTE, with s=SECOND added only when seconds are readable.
h=12 m=5
